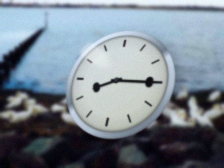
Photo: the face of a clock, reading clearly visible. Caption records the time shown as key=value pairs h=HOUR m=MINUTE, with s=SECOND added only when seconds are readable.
h=8 m=15
